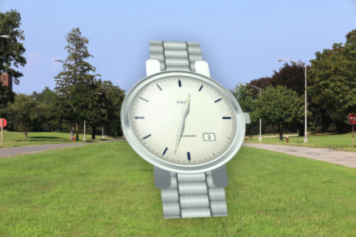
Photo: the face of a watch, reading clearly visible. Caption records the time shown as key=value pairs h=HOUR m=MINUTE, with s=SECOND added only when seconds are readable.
h=12 m=33
